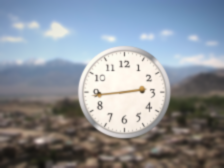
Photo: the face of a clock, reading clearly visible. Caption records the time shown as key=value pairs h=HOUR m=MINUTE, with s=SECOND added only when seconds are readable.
h=2 m=44
